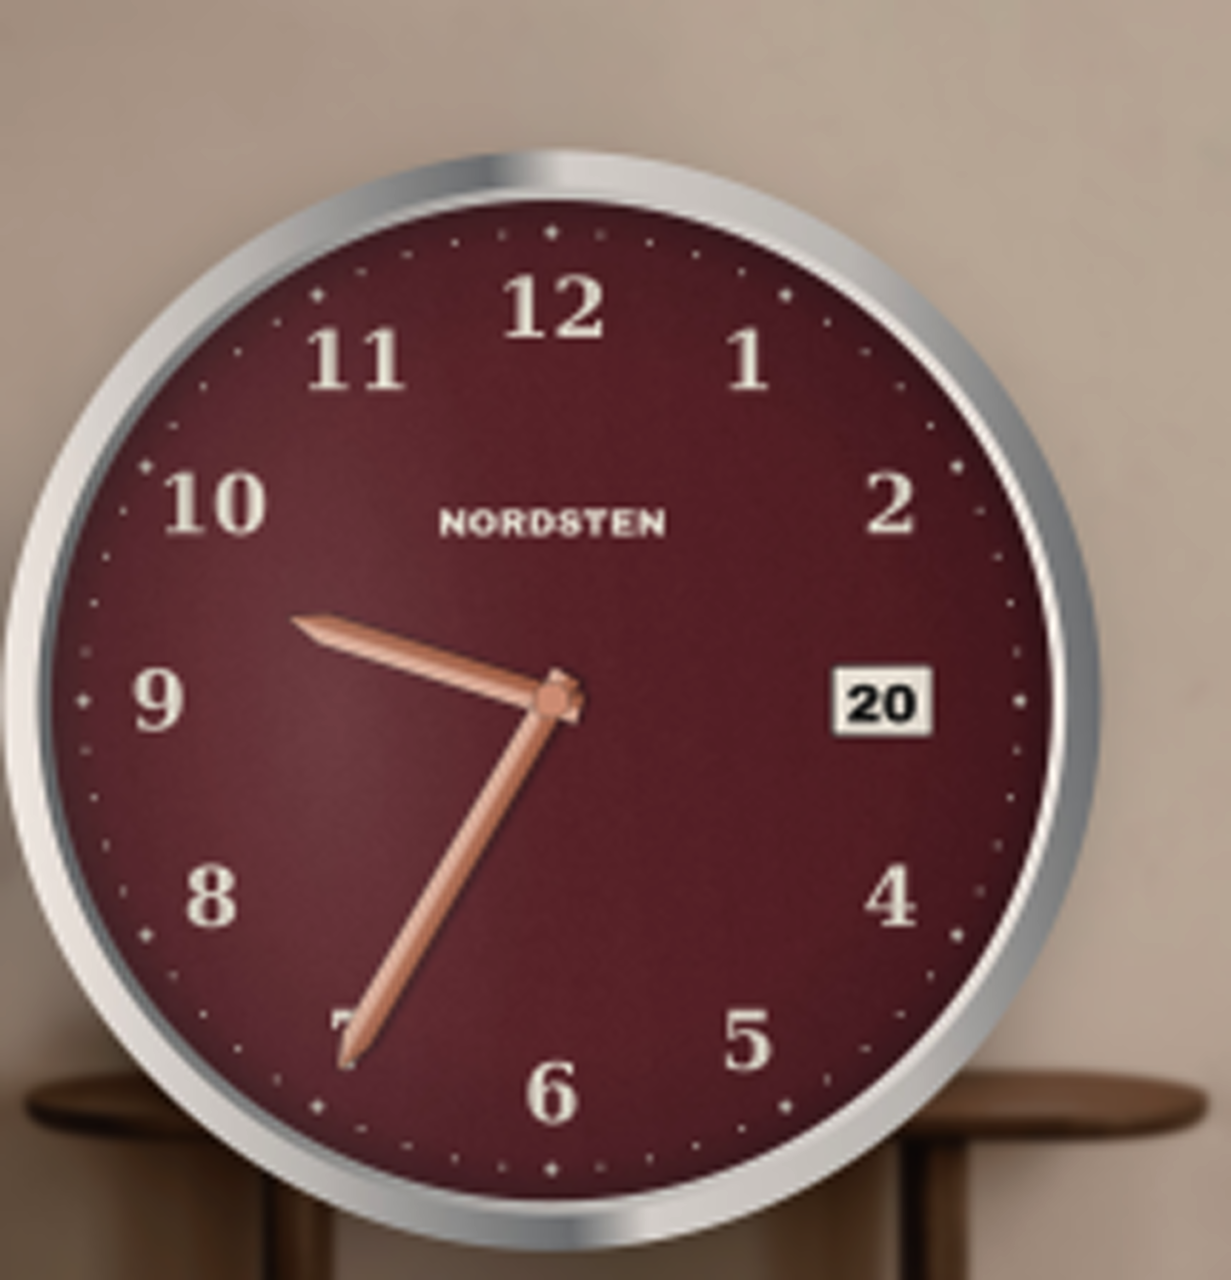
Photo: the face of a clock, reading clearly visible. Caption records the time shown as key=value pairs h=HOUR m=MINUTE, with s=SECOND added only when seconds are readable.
h=9 m=35
